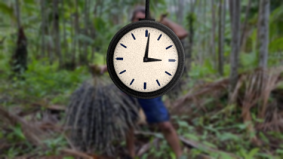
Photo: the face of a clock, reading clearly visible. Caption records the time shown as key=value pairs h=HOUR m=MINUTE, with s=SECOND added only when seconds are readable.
h=3 m=1
